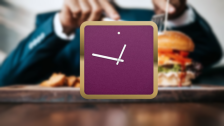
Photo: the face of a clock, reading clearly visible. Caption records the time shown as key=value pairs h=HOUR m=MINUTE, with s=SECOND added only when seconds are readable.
h=12 m=47
